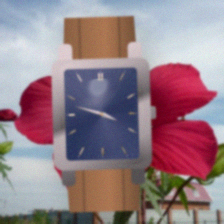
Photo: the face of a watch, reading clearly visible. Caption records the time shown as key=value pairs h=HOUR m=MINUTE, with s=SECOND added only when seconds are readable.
h=3 m=48
